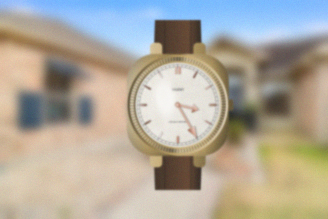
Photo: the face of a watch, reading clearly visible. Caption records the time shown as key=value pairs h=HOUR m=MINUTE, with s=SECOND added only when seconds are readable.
h=3 m=25
